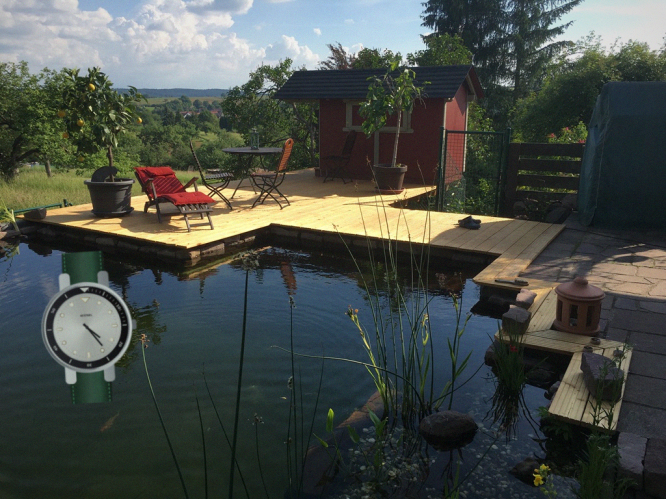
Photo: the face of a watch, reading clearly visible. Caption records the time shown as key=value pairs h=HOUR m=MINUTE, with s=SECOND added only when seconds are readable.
h=4 m=24
